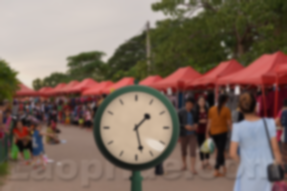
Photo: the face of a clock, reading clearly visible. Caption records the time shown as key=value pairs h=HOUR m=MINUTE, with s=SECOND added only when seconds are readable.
h=1 m=28
